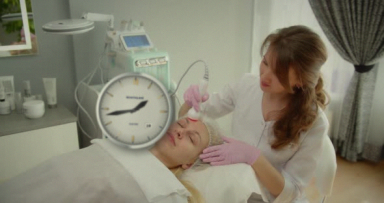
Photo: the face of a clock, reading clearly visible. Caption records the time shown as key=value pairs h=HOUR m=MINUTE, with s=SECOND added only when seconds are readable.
h=1 m=43
